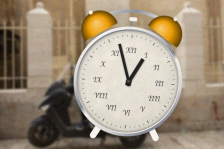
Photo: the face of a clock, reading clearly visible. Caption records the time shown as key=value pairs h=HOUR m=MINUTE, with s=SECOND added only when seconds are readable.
h=12 m=57
